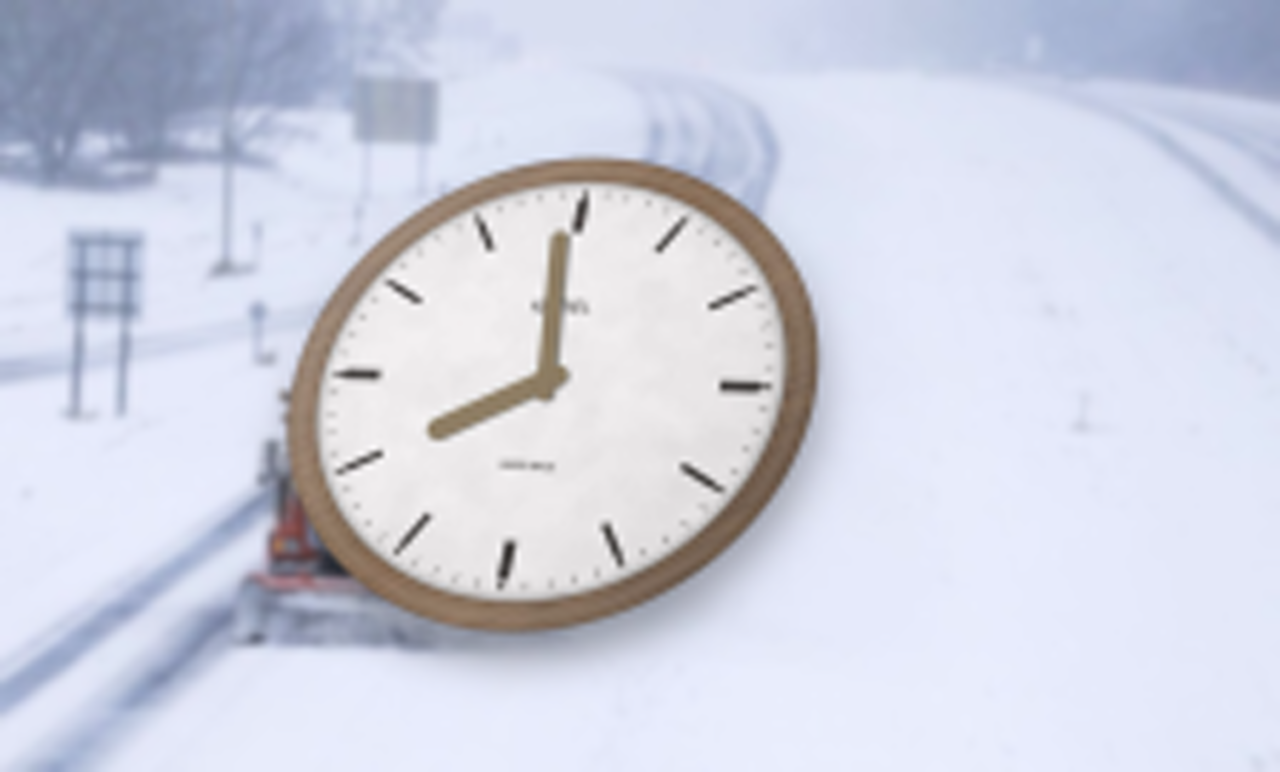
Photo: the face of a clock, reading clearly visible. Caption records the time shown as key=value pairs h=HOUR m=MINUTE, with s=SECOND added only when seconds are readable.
h=7 m=59
